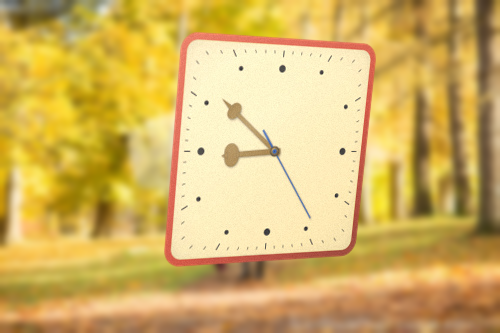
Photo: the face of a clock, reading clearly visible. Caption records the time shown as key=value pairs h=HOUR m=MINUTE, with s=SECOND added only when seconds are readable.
h=8 m=51 s=24
